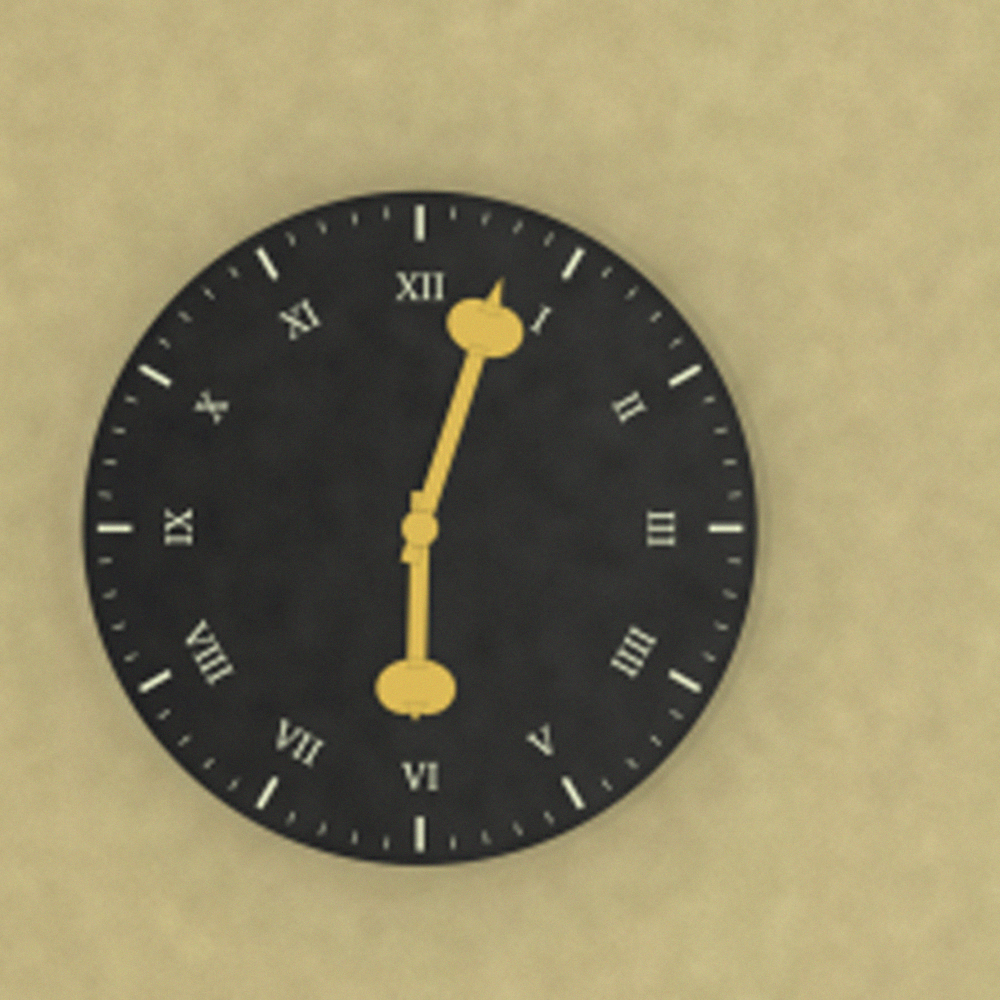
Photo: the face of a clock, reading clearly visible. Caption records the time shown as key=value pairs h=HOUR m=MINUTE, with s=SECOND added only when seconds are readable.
h=6 m=3
